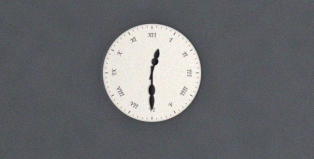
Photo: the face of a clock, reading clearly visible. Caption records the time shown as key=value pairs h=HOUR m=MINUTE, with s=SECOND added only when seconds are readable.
h=12 m=30
